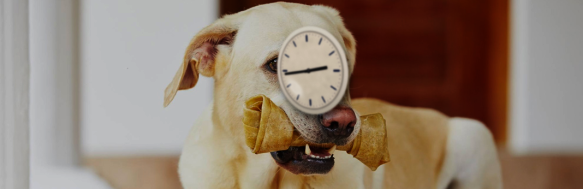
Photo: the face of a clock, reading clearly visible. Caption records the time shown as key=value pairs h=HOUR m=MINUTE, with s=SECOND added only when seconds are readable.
h=2 m=44
